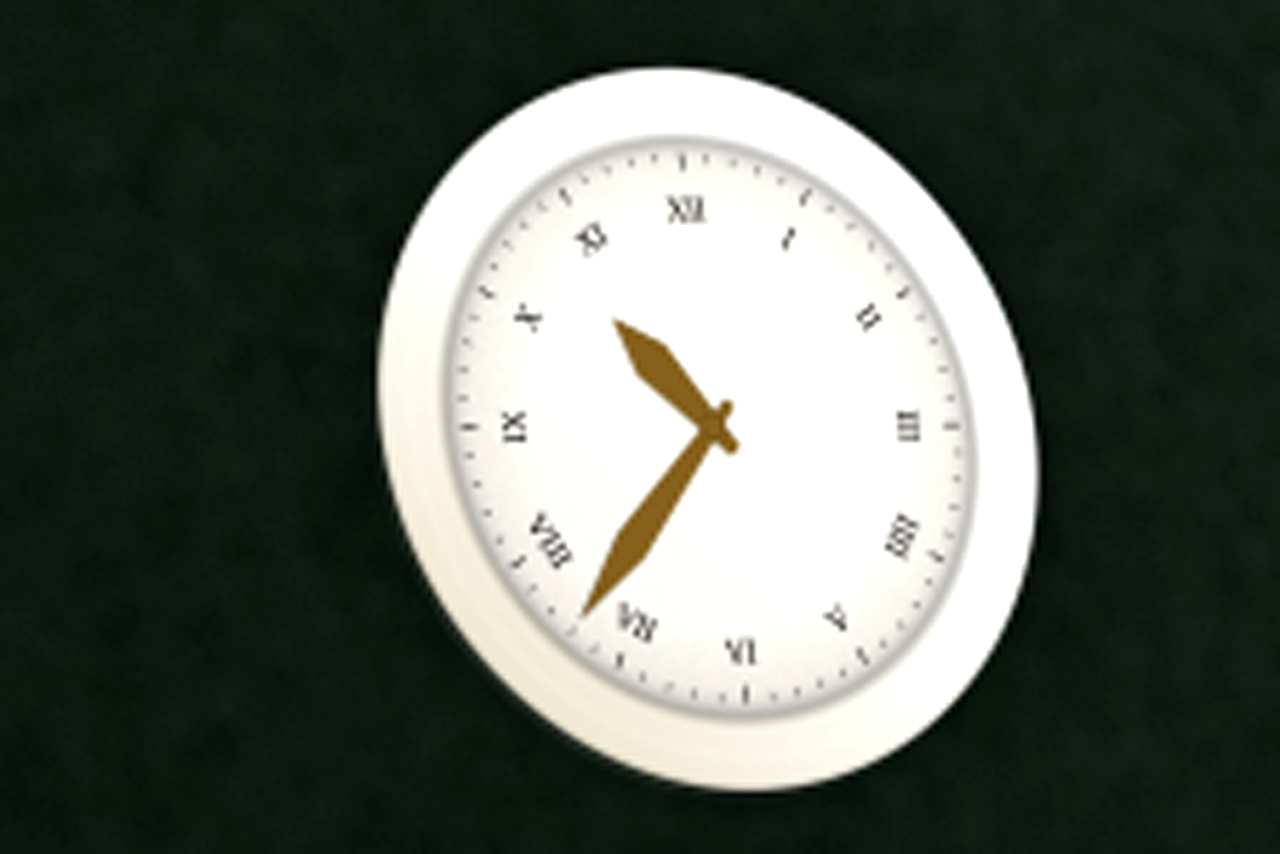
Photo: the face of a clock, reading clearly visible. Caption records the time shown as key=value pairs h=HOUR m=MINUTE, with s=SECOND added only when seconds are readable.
h=10 m=37
